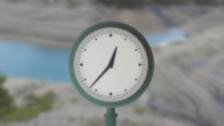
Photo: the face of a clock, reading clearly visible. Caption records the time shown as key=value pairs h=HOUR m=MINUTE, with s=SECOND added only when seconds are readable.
h=12 m=37
